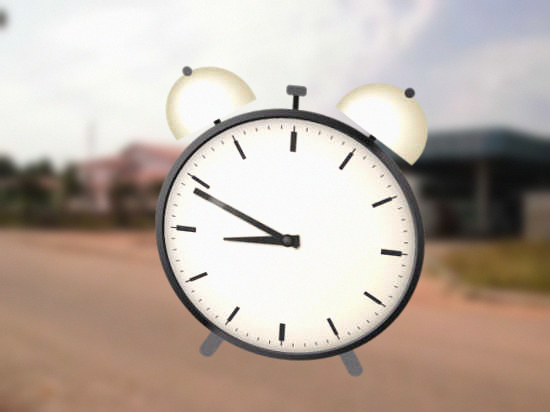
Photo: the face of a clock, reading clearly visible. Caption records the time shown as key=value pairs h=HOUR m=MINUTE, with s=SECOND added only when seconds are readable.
h=8 m=49
